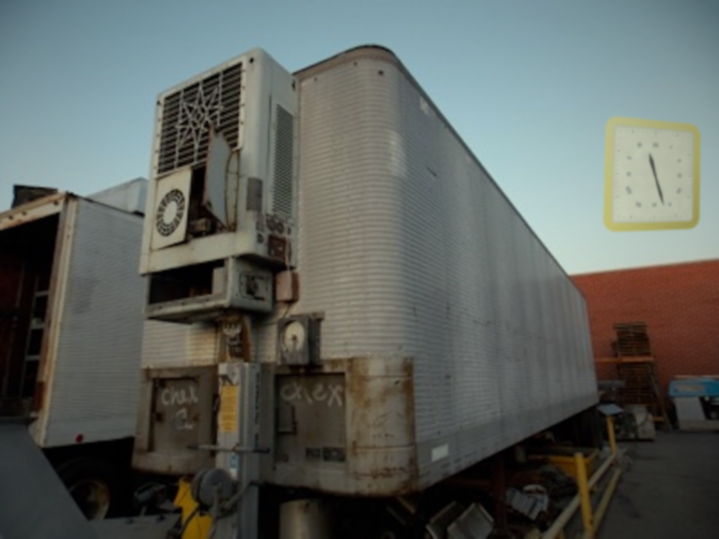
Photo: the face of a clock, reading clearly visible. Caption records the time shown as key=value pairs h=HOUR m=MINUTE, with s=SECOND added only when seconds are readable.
h=11 m=27
